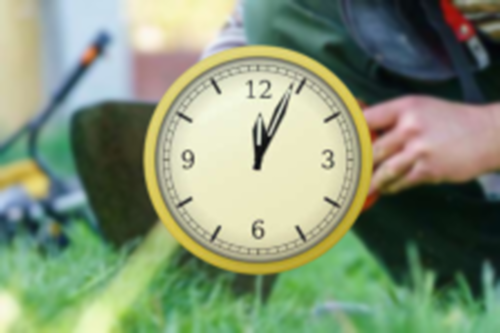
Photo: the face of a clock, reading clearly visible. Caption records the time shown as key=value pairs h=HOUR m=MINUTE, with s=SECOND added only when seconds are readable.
h=12 m=4
